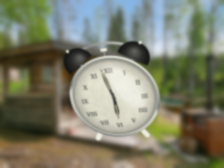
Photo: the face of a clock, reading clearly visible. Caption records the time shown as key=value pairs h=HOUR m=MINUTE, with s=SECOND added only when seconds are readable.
h=5 m=58
